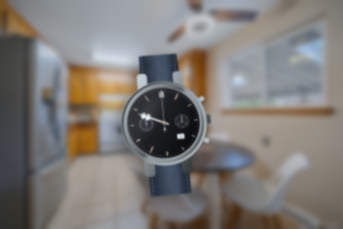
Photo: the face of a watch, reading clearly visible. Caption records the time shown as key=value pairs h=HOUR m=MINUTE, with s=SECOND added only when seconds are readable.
h=9 m=49
